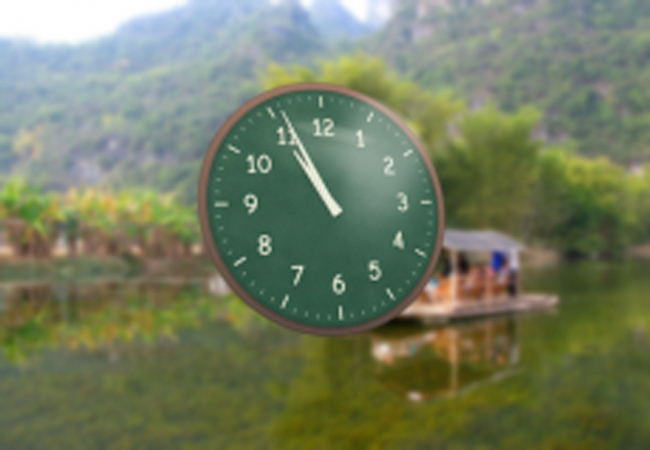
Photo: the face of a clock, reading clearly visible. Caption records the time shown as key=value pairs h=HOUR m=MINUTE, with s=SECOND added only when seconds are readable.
h=10 m=56
